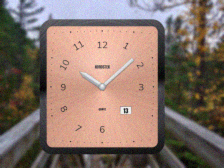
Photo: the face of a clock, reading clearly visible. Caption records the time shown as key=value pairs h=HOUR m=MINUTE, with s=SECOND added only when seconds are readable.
h=10 m=8
